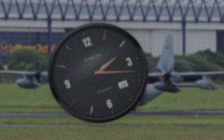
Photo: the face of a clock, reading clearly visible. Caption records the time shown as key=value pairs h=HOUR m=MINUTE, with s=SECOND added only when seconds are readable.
h=2 m=18
